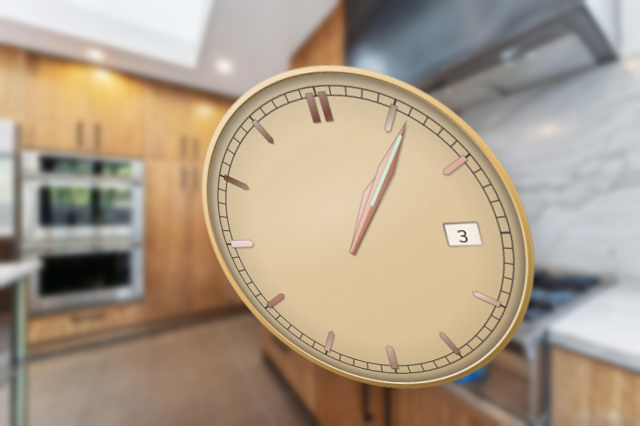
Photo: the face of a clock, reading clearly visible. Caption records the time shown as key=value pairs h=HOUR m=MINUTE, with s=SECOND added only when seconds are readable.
h=1 m=6
